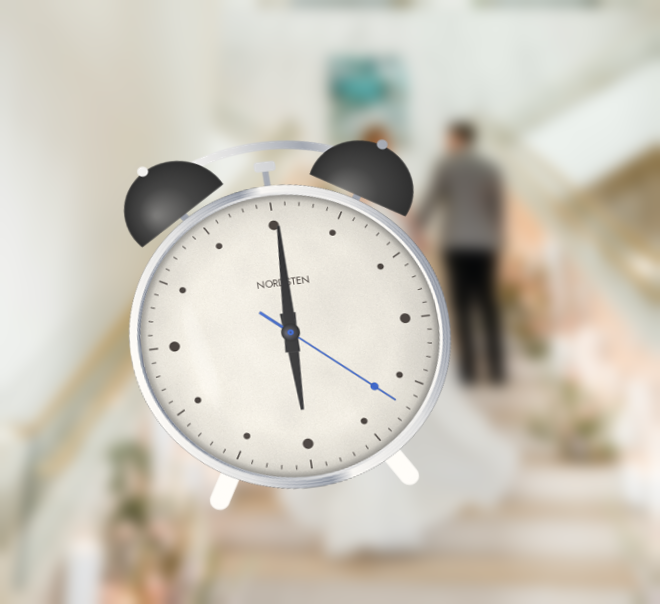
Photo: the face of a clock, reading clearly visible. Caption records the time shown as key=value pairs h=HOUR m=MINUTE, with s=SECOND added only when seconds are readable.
h=6 m=0 s=22
